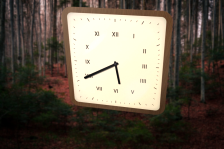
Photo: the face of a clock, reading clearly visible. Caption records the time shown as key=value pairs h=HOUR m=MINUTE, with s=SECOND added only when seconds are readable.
h=5 m=40
